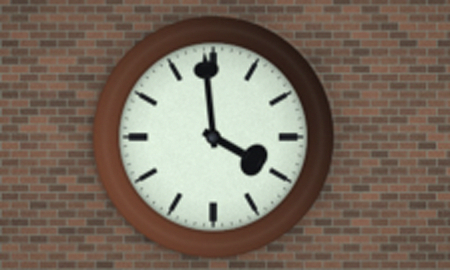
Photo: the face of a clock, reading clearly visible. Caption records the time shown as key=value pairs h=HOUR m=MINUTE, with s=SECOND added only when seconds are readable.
h=3 m=59
